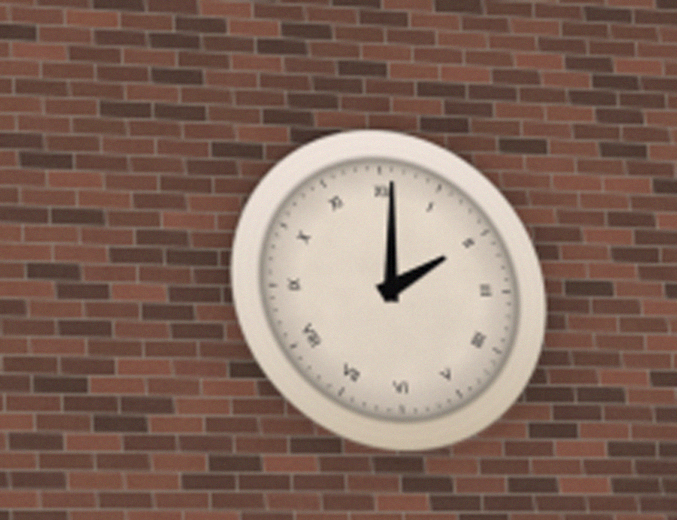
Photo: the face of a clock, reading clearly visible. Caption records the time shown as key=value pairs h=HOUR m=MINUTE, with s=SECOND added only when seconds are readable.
h=2 m=1
